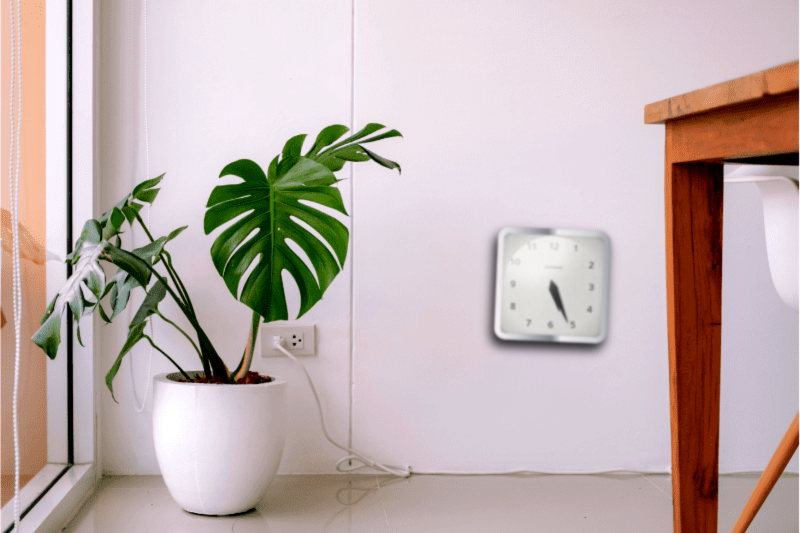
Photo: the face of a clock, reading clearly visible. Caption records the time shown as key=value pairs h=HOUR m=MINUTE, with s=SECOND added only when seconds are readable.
h=5 m=26
